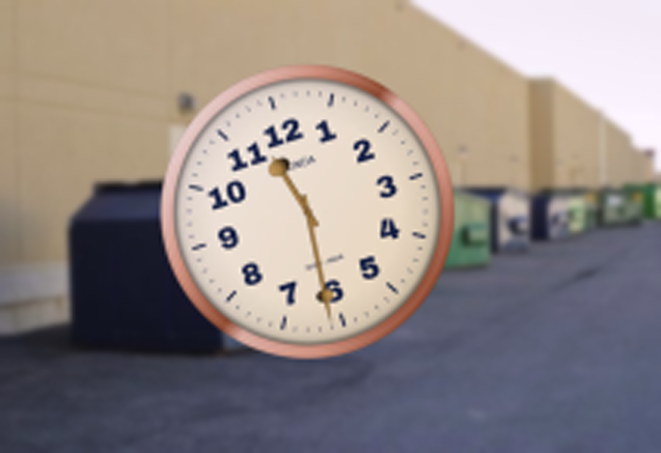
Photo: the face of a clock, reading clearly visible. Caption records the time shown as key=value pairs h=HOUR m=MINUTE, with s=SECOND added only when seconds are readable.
h=11 m=31
